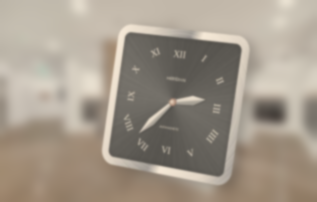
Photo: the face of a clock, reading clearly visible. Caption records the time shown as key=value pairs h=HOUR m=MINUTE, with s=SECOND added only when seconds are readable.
h=2 m=37
